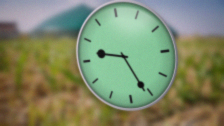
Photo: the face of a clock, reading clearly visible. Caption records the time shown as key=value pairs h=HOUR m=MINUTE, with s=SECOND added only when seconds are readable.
h=9 m=26
